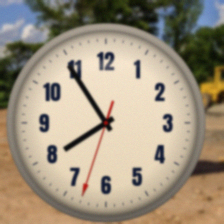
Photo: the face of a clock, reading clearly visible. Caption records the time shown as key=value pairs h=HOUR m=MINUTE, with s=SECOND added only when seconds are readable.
h=7 m=54 s=33
